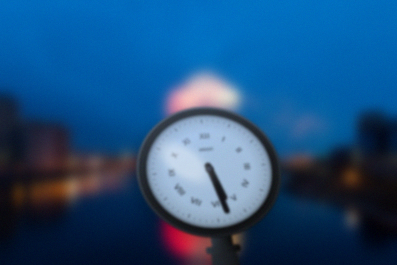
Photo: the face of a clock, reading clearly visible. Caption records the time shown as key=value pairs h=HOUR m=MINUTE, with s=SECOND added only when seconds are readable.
h=5 m=28
